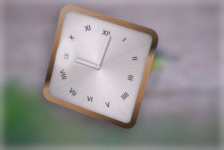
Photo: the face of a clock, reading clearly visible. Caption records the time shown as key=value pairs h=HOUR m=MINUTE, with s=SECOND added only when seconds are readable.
h=9 m=1
